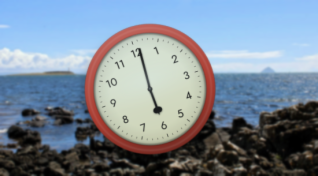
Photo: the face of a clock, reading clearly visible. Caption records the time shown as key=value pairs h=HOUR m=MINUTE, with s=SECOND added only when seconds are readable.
h=6 m=1
